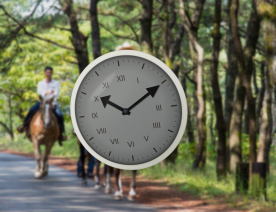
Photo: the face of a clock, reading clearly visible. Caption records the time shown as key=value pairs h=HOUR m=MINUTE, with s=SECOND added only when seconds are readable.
h=10 m=10
